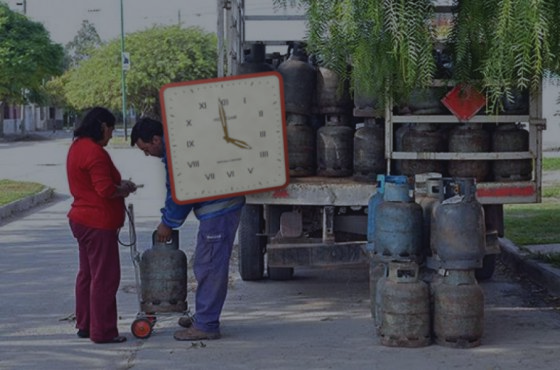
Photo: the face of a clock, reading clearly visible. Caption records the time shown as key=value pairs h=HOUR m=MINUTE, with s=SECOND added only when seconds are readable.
h=3 m=59
